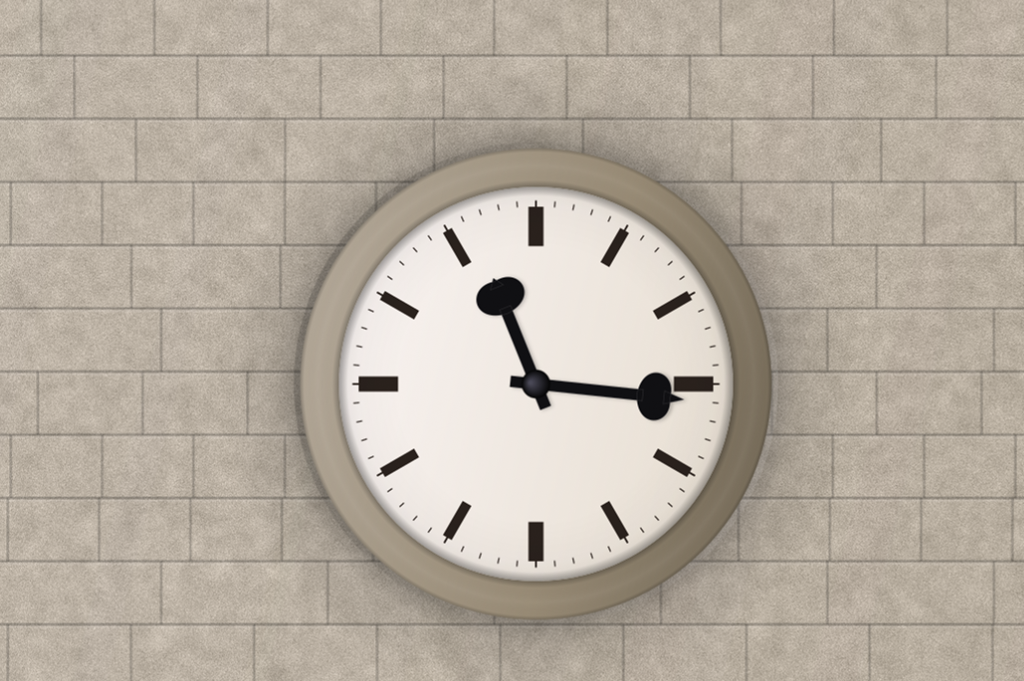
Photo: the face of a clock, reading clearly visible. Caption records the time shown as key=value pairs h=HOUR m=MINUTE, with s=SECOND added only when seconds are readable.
h=11 m=16
